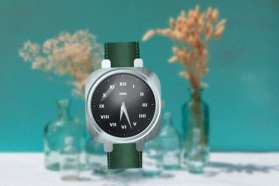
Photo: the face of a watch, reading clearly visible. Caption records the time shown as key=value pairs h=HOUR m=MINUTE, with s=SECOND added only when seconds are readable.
h=6 m=27
